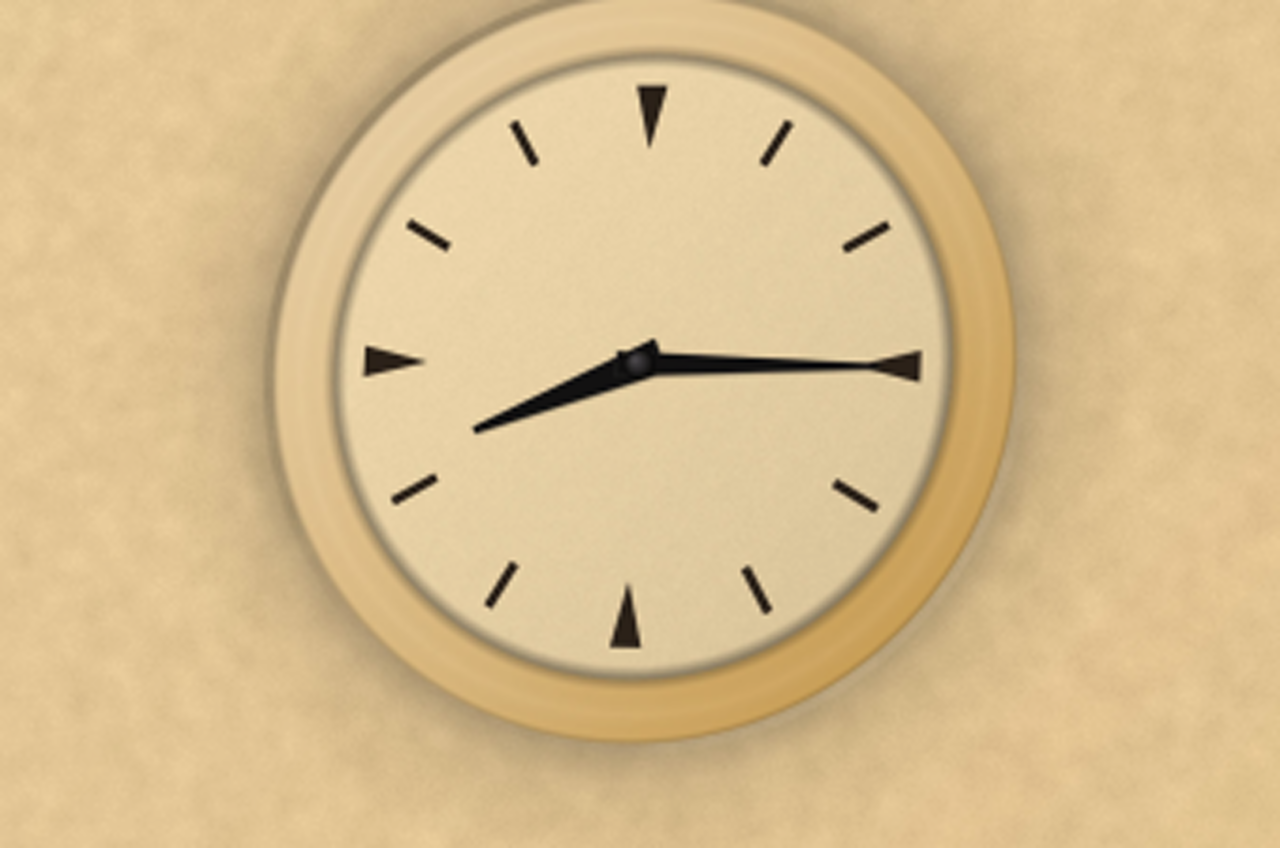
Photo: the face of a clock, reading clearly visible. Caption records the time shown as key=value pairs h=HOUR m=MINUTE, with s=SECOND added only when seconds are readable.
h=8 m=15
